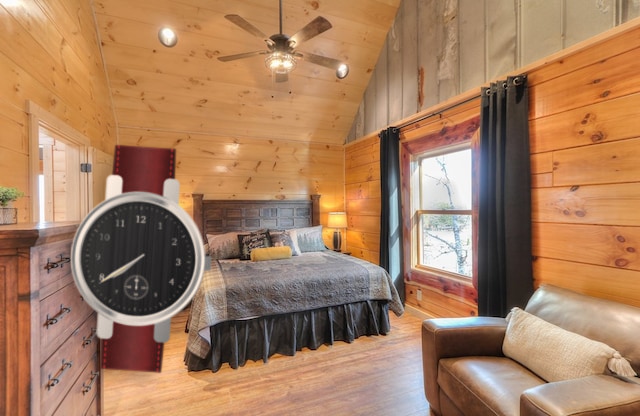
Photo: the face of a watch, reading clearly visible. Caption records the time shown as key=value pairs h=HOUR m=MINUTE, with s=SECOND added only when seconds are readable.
h=7 m=39
